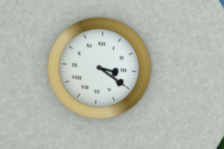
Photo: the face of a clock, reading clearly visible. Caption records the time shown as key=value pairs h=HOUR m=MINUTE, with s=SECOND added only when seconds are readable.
h=3 m=20
